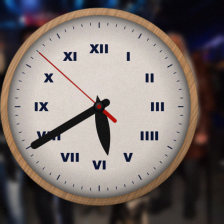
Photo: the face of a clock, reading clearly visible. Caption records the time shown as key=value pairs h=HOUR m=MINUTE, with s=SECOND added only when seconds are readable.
h=5 m=39 s=52
